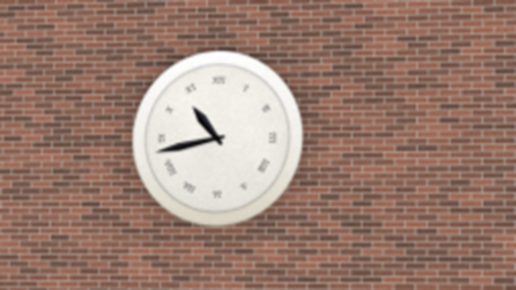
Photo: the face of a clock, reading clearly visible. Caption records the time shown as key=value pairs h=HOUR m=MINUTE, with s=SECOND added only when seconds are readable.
h=10 m=43
